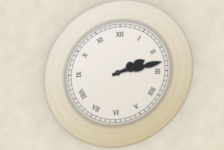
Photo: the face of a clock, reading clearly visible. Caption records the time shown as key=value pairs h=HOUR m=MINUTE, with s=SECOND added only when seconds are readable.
h=2 m=13
